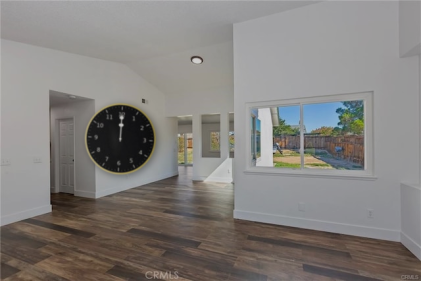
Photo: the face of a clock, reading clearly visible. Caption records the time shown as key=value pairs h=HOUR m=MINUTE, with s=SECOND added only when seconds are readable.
h=12 m=0
